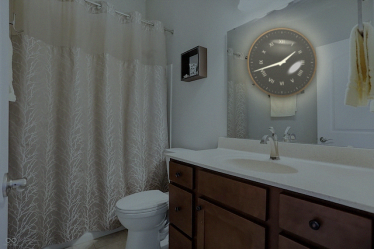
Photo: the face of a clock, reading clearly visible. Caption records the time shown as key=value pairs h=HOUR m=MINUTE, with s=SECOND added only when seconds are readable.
h=1 m=42
